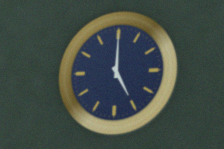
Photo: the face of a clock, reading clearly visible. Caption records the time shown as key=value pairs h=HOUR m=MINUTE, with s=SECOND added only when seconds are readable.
h=5 m=0
